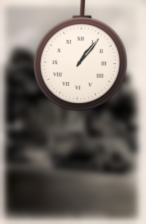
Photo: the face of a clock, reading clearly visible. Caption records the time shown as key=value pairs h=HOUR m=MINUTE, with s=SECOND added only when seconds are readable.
h=1 m=6
